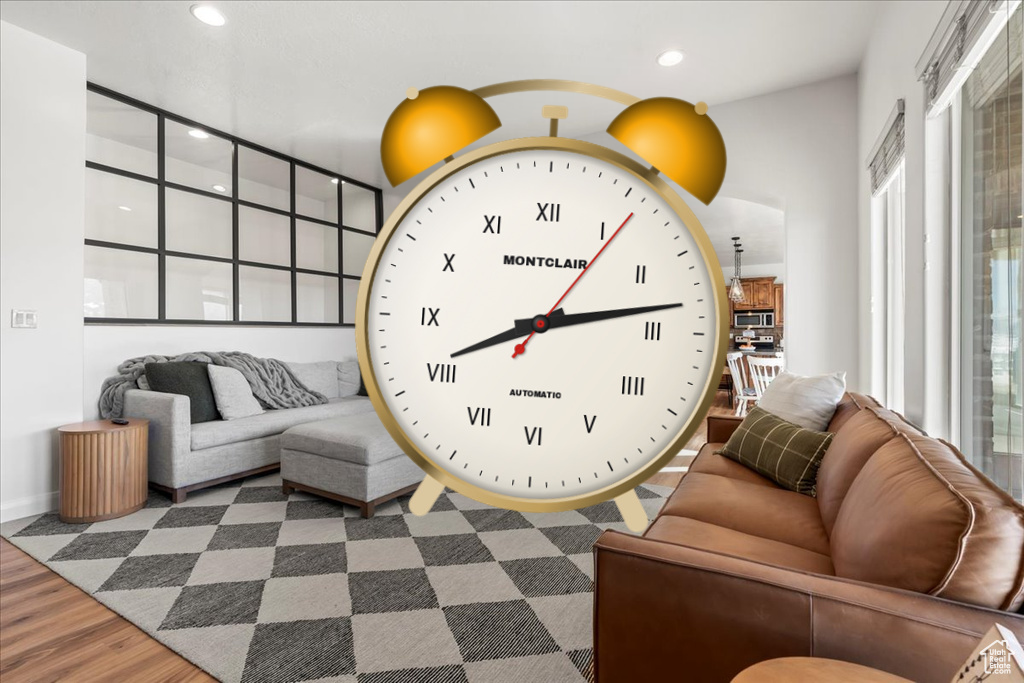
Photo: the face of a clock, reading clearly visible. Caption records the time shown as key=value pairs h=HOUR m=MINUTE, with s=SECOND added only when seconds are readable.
h=8 m=13 s=6
